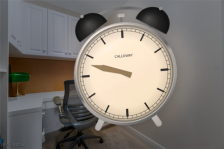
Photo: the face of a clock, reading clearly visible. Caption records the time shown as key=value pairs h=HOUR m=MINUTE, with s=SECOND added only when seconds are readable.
h=9 m=48
